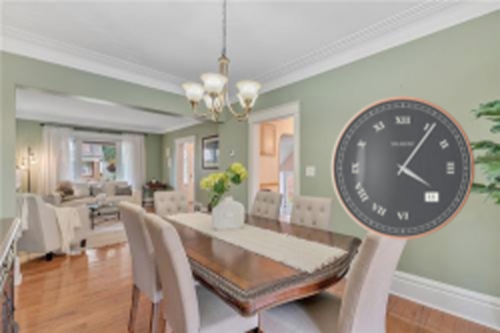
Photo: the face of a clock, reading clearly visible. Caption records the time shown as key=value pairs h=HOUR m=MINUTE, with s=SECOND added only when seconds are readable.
h=4 m=6
